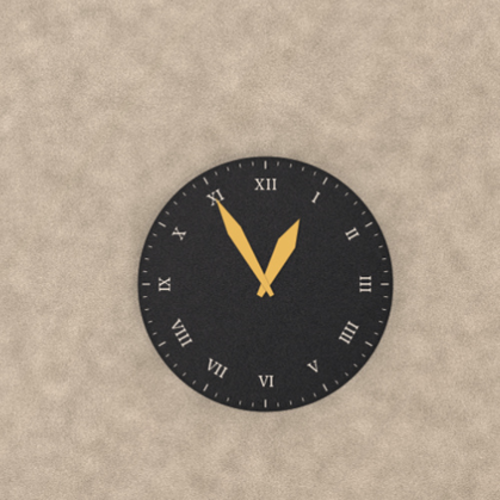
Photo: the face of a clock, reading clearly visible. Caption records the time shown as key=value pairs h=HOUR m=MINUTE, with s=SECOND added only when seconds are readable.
h=12 m=55
